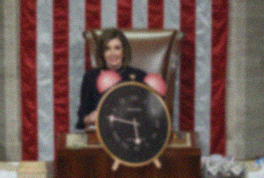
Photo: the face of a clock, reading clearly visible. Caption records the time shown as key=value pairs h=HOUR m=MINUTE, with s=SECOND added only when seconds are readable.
h=5 m=47
